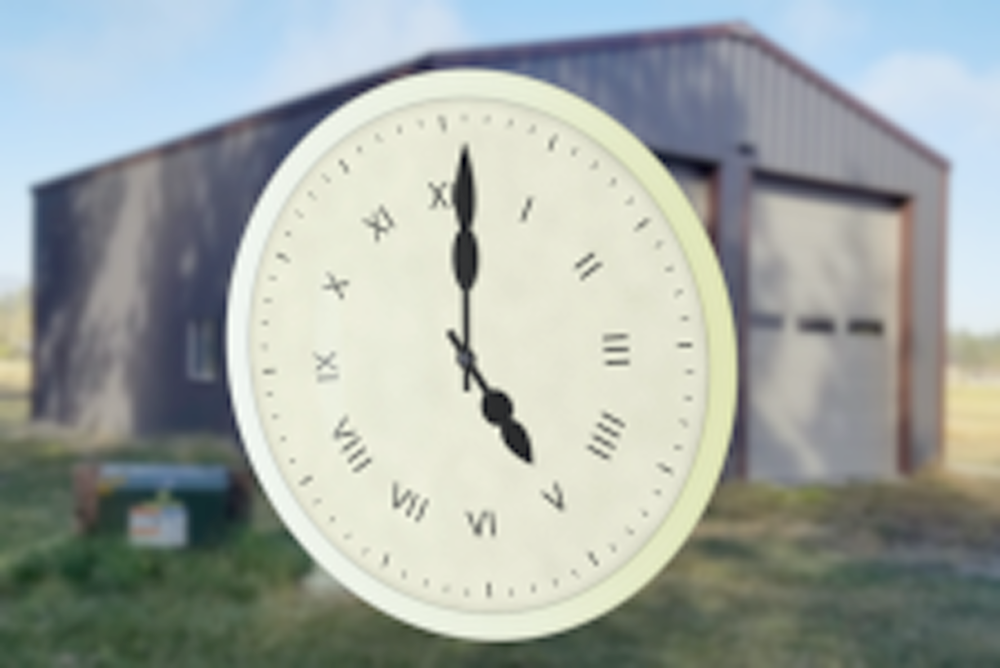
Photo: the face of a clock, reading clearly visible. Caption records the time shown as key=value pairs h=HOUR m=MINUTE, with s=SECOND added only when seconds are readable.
h=5 m=1
